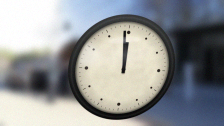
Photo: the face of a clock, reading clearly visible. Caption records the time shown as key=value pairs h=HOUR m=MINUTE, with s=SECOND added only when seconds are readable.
h=11 m=59
